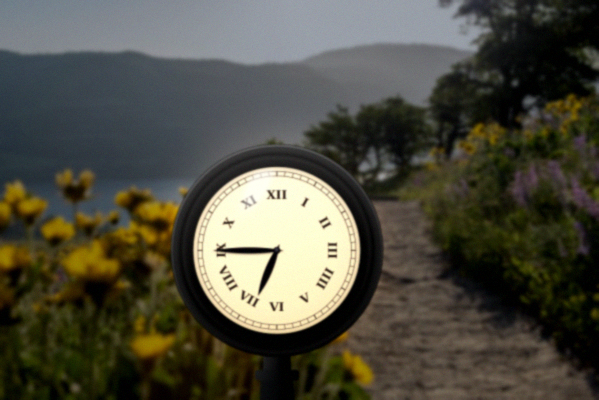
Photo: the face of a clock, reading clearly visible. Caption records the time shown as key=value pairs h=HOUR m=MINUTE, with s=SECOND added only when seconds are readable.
h=6 m=45
